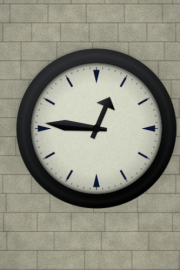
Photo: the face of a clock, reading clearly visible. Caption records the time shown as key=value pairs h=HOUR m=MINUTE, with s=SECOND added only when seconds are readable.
h=12 m=46
